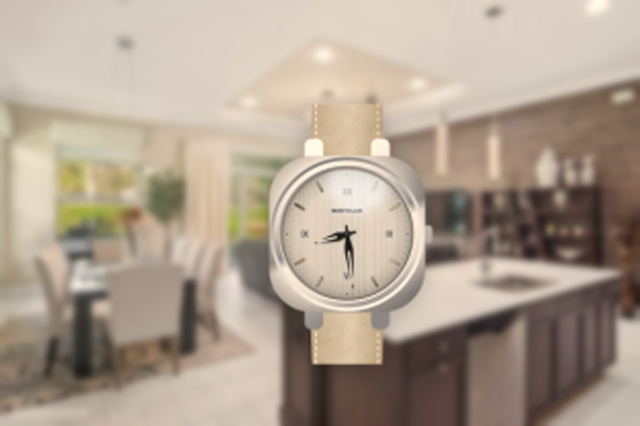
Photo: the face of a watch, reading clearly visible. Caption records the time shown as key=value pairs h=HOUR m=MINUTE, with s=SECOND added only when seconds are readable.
h=8 m=29
